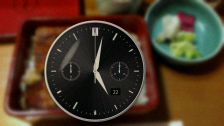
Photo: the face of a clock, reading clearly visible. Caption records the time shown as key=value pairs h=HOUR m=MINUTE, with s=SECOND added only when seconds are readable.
h=5 m=2
